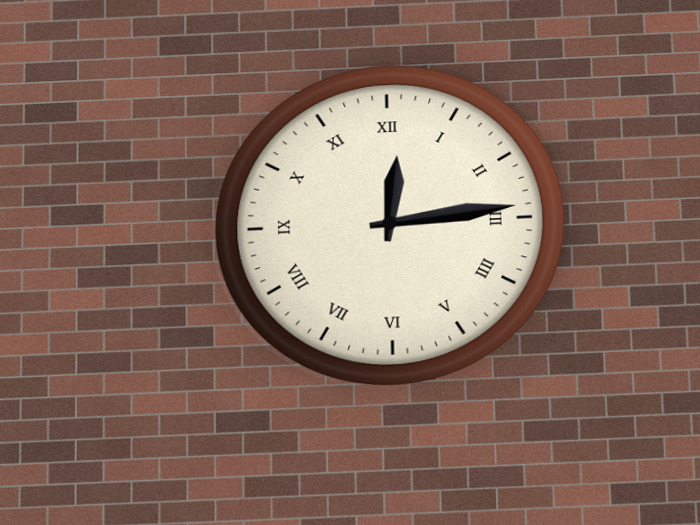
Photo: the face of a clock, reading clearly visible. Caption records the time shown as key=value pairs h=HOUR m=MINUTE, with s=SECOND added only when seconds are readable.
h=12 m=14
